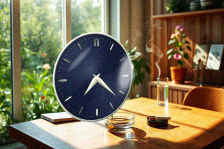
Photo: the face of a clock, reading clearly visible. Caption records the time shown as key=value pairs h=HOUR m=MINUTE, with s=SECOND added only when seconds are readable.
h=7 m=22
